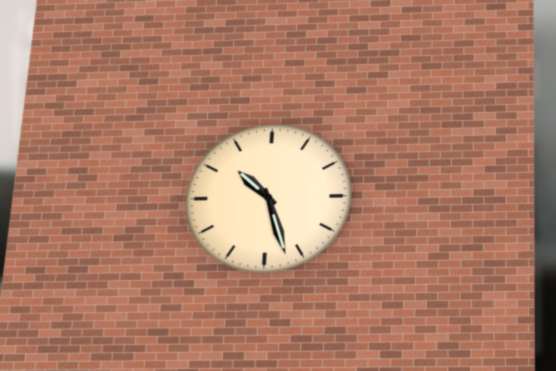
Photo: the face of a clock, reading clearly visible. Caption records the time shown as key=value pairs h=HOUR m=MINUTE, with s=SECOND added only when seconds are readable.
h=10 m=27
